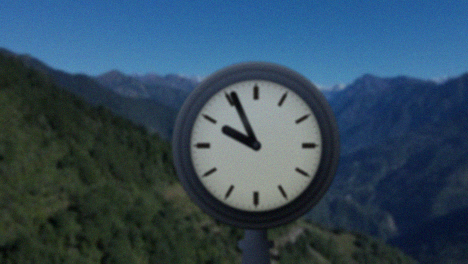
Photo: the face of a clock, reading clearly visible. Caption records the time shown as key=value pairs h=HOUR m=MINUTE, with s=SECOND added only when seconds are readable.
h=9 m=56
